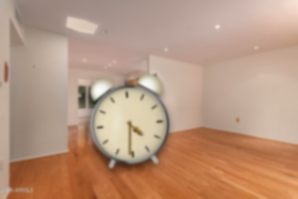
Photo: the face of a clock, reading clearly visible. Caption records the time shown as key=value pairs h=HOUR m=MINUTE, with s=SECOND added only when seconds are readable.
h=4 m=31
